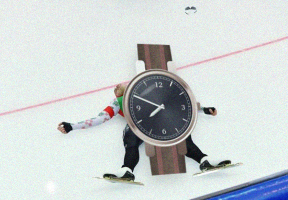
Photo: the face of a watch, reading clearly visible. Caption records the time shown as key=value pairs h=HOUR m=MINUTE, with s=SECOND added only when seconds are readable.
h=7 m=49
